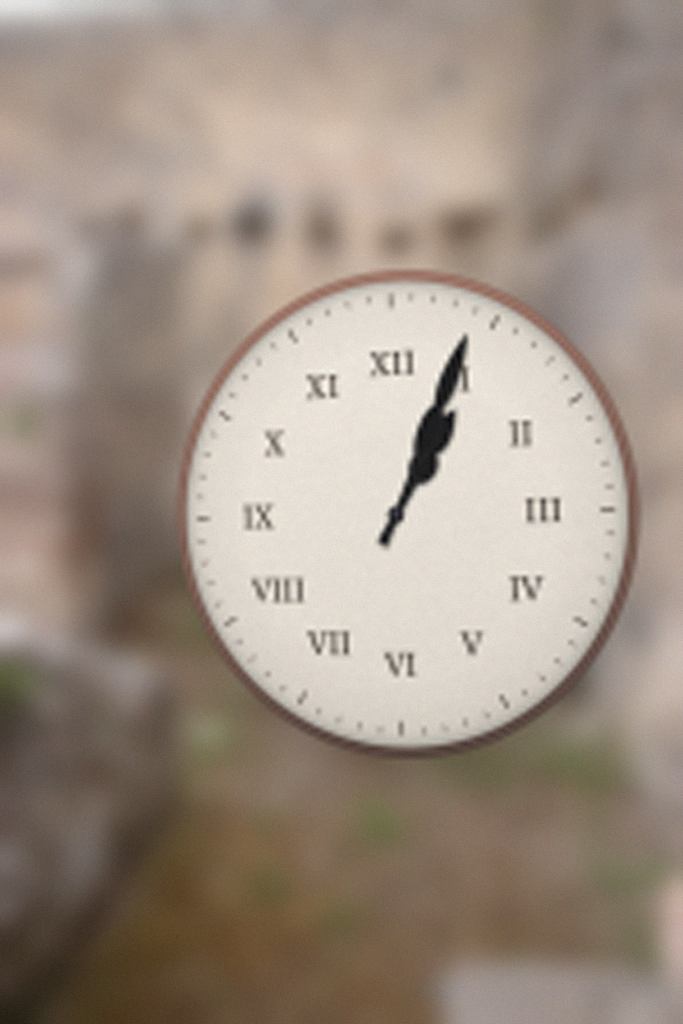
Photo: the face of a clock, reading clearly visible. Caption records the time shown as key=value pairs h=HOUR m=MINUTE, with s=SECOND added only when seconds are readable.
h=1 m=4
